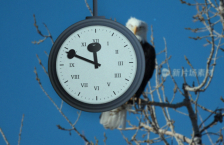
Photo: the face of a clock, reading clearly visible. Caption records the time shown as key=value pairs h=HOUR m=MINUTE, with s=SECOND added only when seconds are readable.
h=11 m=49
